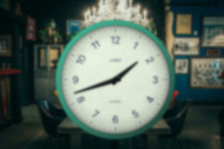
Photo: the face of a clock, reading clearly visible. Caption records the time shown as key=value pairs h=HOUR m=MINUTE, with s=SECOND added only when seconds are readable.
h=1 m=42
